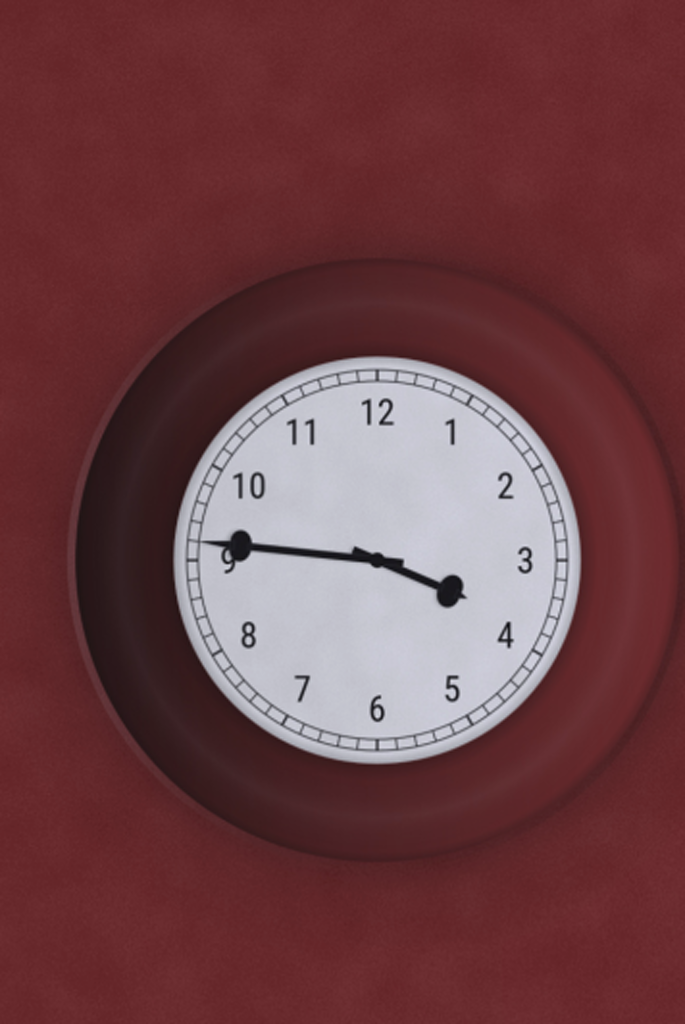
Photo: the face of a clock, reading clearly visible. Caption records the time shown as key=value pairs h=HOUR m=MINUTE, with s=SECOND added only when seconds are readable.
h=3 m=46
